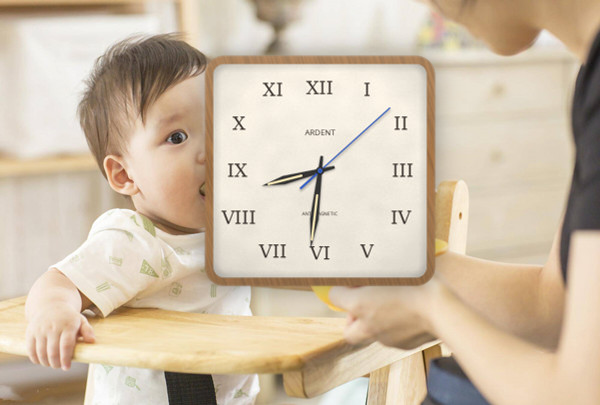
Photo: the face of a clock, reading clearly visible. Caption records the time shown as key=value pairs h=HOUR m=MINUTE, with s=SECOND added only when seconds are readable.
h=8 m=31 s=8
